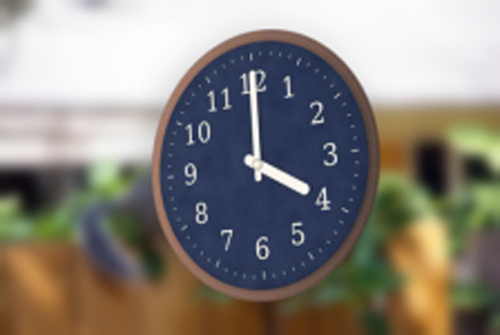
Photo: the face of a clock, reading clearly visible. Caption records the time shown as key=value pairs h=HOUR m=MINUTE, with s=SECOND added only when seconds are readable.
h=4 m=0
